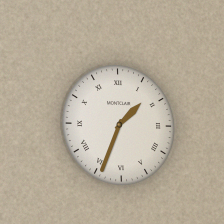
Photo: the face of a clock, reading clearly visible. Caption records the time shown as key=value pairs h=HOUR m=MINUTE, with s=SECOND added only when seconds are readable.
h=1 m=34
